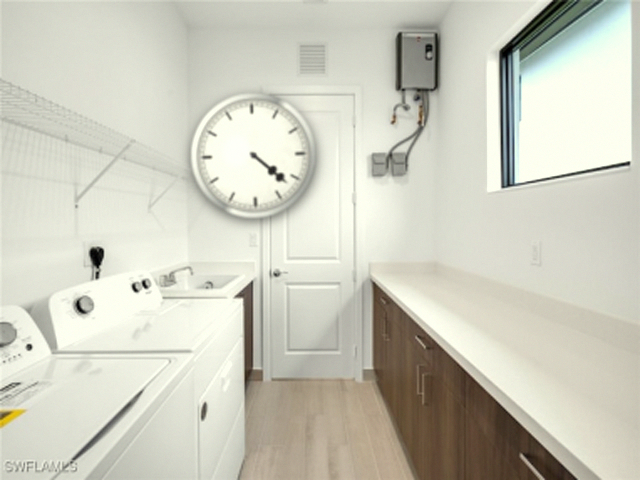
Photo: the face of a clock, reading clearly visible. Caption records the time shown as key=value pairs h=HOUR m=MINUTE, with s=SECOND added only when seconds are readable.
h=4 m=22
